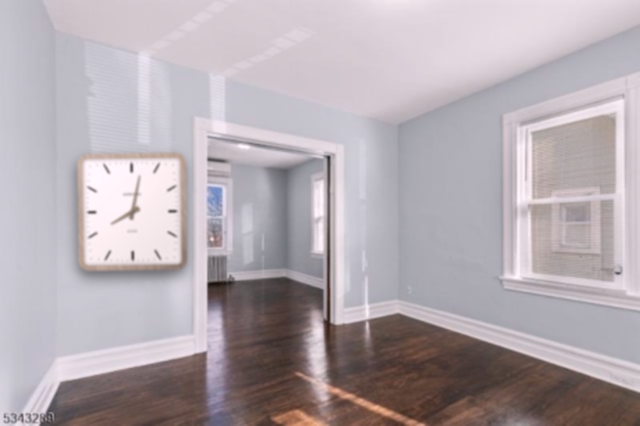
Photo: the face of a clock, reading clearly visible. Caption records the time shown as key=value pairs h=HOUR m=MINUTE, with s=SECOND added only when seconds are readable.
h=8 m=2
